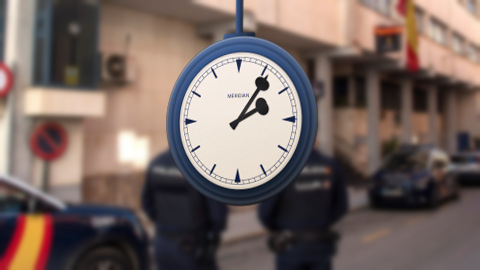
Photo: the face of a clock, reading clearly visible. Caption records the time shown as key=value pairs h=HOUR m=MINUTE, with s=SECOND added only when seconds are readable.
h=2 m=6
